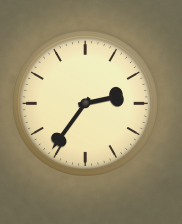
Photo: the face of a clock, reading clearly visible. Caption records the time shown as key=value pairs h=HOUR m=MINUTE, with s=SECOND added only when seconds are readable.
h=2 m=36
